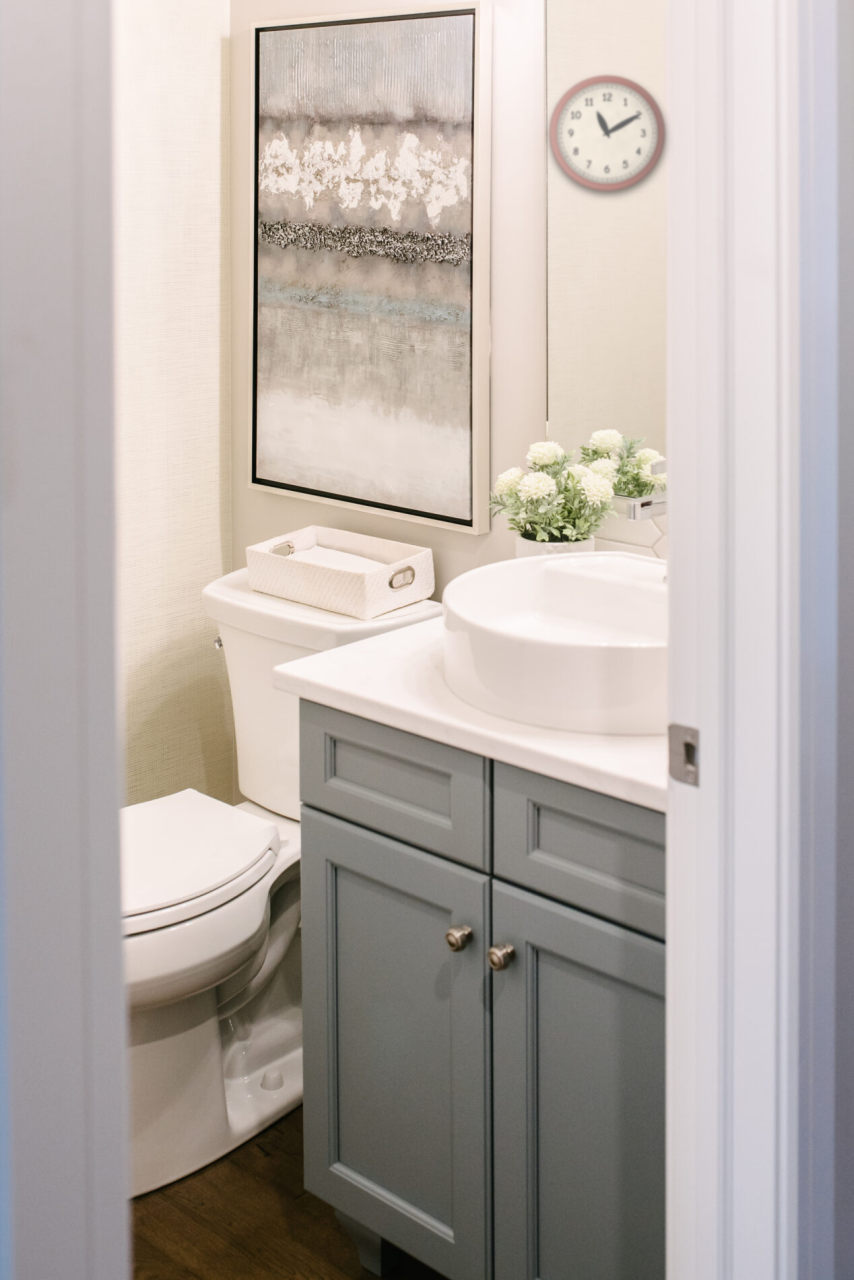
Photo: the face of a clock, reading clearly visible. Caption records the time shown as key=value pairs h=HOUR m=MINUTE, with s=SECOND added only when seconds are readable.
h=11 m=10
